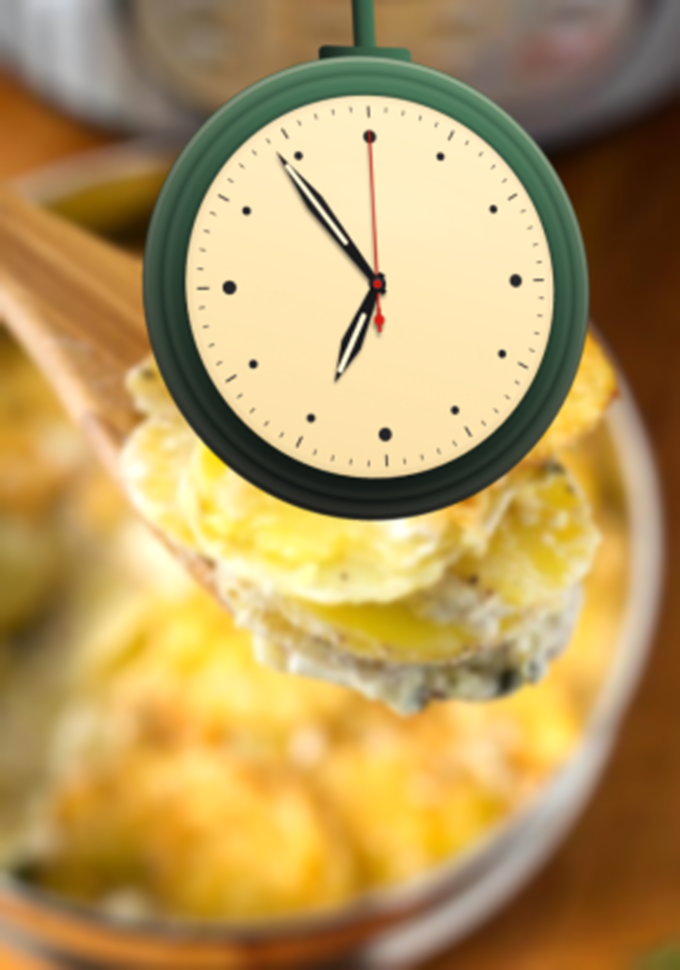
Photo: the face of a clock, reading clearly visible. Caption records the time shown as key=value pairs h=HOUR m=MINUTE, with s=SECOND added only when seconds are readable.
h=6 m=54 s=0
